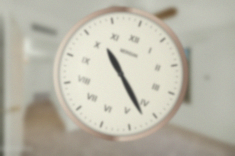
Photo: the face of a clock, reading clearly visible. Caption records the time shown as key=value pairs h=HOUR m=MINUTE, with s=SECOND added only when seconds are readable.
h=10 m=22
